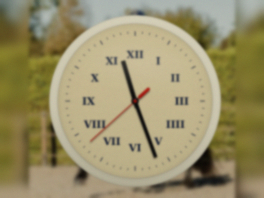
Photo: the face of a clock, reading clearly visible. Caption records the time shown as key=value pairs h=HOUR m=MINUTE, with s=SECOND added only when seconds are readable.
h=11 m=26 s=38
